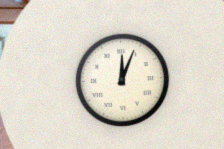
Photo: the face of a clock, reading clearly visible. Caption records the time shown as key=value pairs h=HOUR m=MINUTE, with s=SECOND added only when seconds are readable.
h=12 m=4
